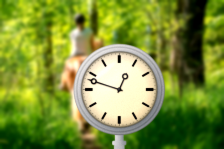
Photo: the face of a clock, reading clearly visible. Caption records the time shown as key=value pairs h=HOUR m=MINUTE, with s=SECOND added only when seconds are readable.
h=12 m=48
